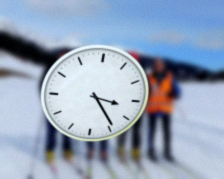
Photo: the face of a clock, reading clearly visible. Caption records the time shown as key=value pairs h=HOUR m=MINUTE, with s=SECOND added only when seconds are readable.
h=3 m=24
